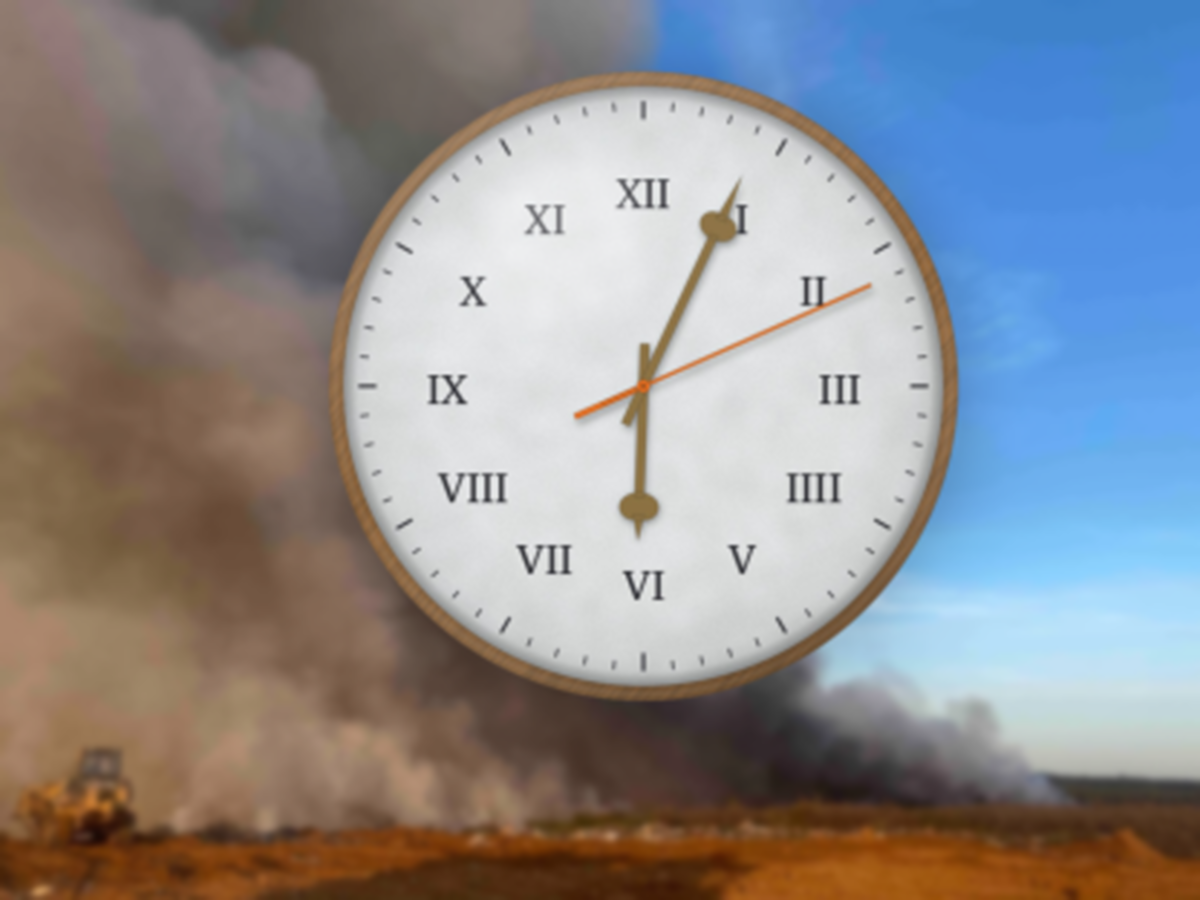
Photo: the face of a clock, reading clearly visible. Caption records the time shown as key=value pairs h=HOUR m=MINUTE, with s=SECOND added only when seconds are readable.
h=6 m=4 s=11
